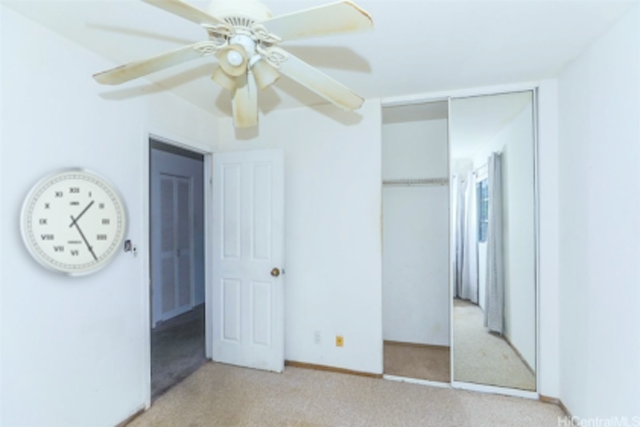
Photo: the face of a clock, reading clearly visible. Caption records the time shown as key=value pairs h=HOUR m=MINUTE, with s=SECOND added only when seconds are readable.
h=1 m=25
